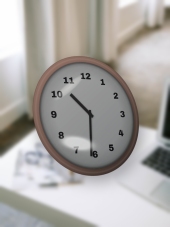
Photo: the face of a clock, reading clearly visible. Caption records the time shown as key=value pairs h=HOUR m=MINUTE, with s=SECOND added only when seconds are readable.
h=10 m=31
